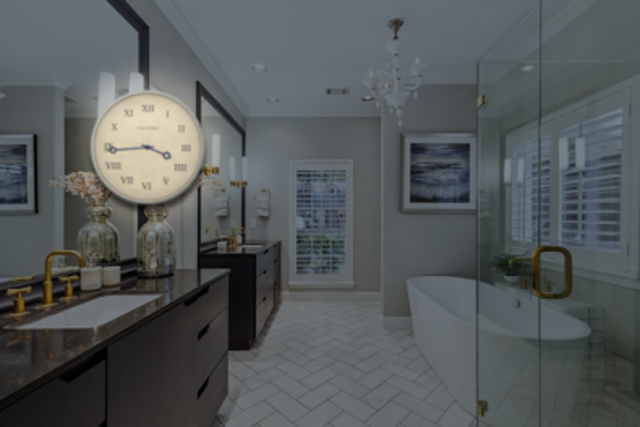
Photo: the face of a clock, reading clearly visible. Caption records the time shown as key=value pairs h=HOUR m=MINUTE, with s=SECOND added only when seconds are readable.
h=3 m=44
